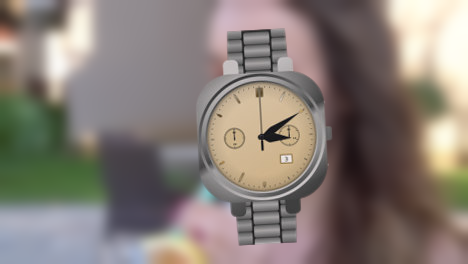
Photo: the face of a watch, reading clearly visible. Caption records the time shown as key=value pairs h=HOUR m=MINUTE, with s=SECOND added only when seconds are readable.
h=3 m=10
